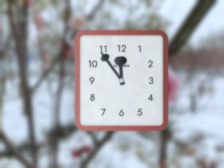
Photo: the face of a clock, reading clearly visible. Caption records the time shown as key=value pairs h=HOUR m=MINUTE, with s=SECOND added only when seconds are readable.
h=11 m=54
